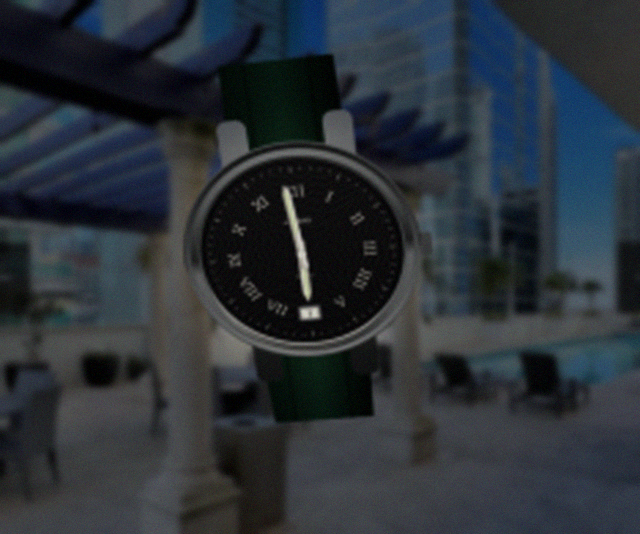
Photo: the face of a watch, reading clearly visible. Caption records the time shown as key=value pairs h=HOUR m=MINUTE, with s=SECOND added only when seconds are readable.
h=5 m=59
